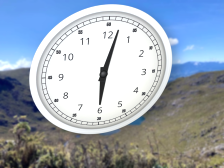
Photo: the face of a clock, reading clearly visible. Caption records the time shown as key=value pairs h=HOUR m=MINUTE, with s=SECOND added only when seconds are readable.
h=6 m=2
